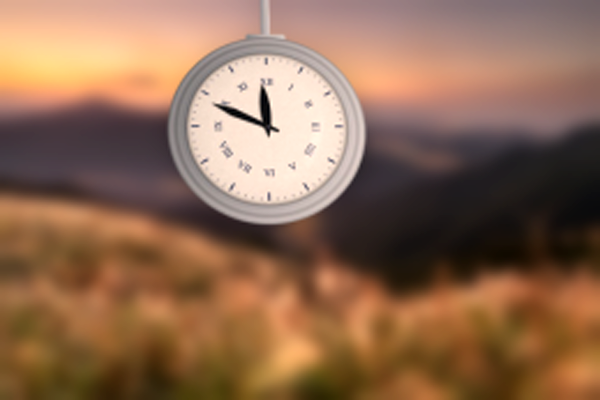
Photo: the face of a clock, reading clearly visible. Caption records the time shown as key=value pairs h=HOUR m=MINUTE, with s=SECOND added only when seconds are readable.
h=11 m=49
